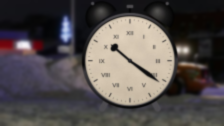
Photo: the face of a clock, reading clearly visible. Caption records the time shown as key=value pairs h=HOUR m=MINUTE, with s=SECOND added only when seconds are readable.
h=10 m=21
